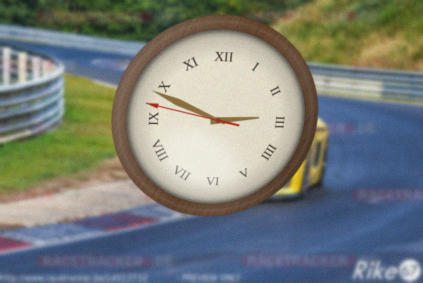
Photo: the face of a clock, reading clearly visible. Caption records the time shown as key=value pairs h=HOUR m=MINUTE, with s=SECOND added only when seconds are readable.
h=2 m=48 s=47
